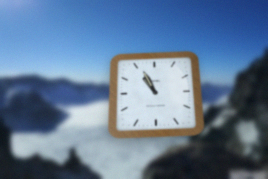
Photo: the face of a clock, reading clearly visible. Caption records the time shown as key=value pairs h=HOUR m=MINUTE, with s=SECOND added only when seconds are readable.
h=10 m=56
